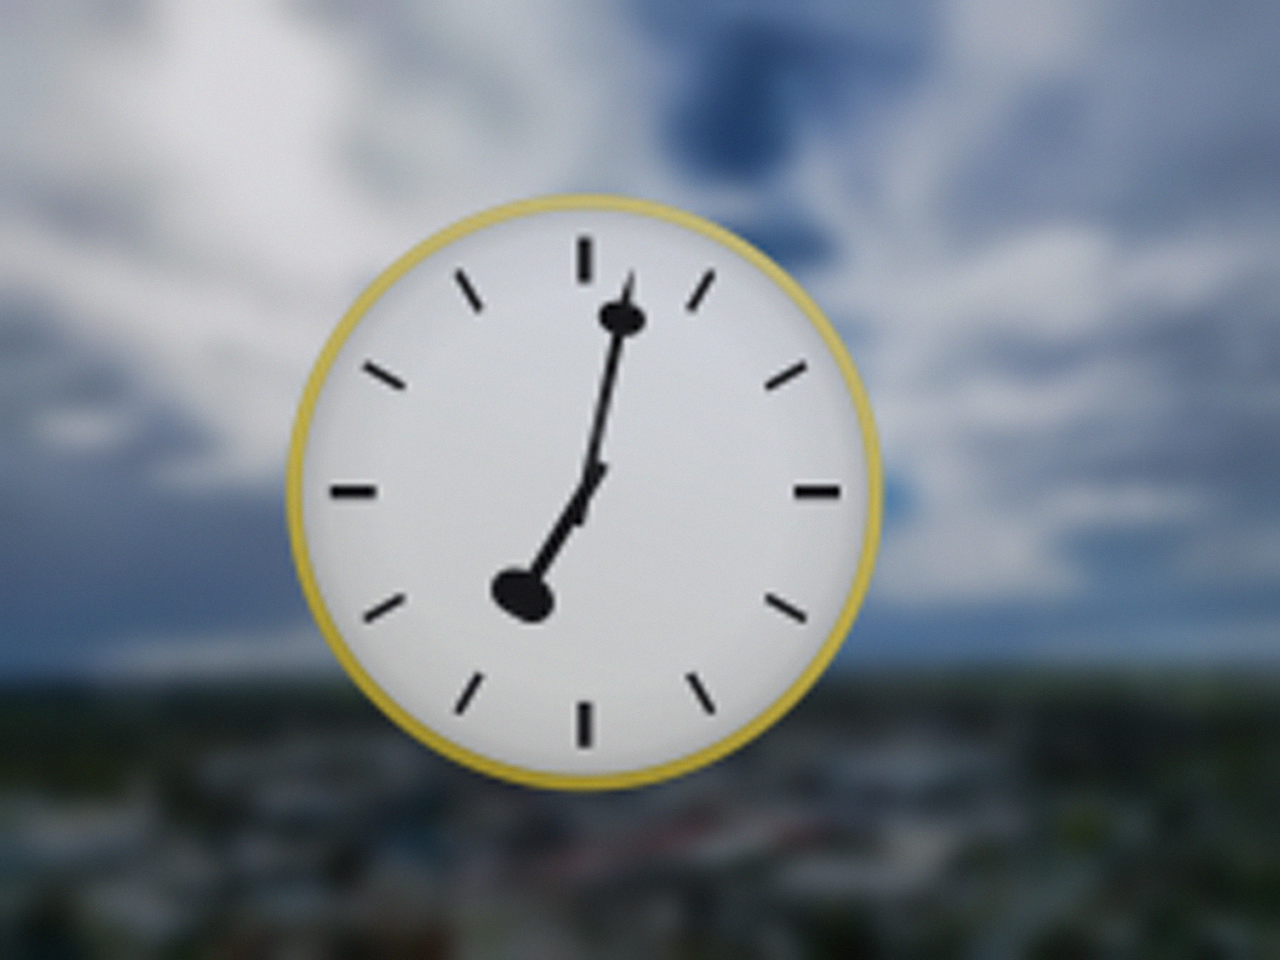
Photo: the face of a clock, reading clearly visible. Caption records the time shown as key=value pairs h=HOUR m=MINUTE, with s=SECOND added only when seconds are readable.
h=7 m=2
